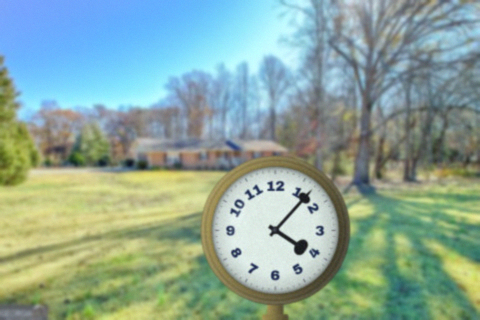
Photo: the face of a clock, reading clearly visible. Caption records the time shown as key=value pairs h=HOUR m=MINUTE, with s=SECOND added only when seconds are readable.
h=4 m=7
